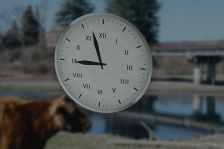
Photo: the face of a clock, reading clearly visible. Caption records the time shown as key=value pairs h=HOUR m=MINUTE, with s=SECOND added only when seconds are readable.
h=8 m=57
